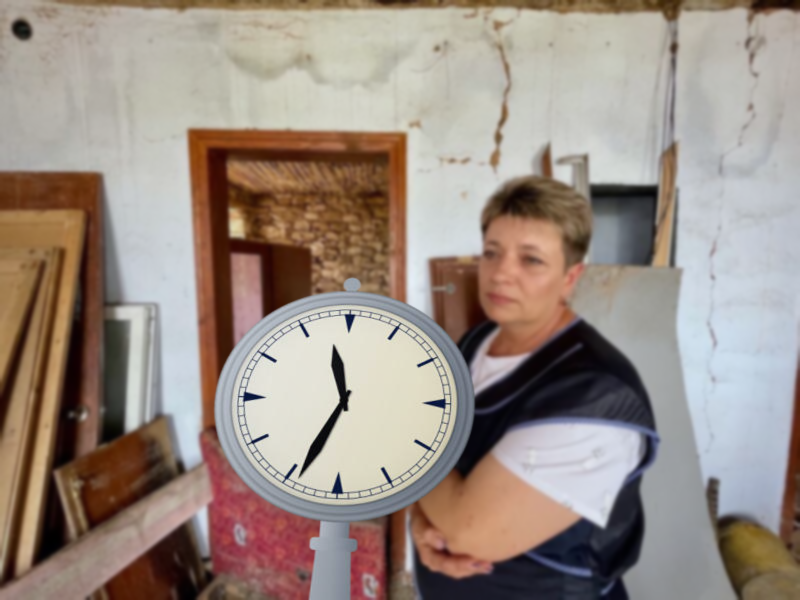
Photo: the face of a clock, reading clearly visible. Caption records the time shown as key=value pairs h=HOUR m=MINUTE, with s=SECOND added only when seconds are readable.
h=11 m=34
